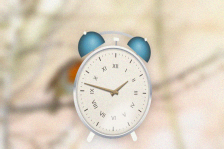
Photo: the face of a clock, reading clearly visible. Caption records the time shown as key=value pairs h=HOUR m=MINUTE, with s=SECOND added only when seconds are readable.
h=1 m=47
